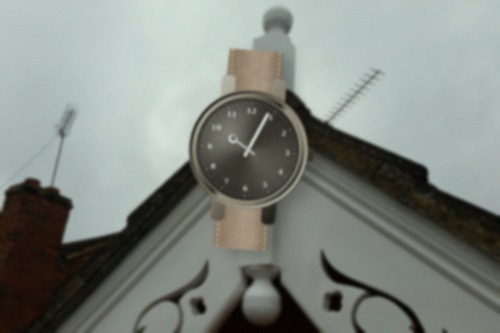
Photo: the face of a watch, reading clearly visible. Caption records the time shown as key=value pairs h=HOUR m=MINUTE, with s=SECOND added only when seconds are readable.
h=10 m=4
